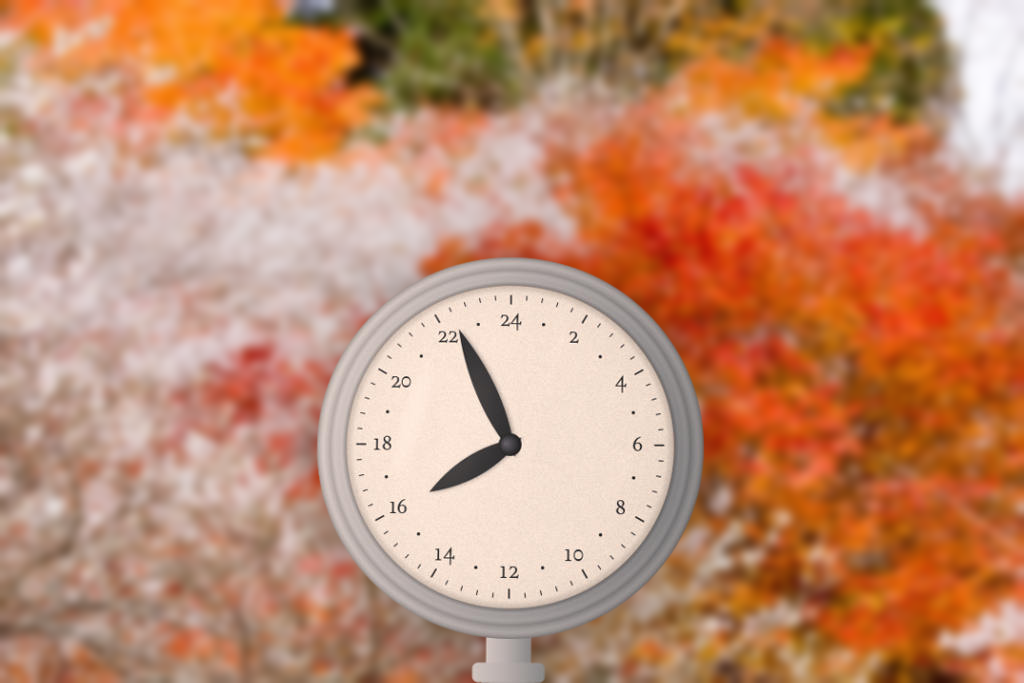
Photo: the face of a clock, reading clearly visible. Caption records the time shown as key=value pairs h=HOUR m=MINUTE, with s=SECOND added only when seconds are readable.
h=15 m=56
